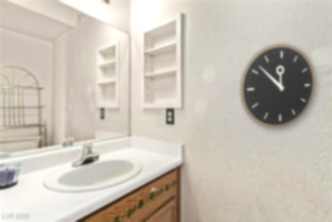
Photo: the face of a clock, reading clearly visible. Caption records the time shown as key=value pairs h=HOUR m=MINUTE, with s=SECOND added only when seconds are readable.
h=11 m=52
